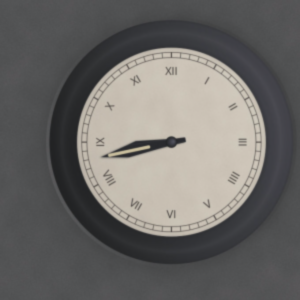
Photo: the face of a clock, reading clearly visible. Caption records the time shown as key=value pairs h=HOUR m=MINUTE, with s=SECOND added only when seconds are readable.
h=8 m=43
